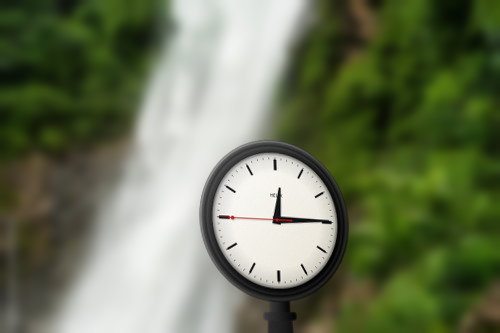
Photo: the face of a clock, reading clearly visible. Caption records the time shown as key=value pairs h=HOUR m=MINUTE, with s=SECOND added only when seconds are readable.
h=12 m=14 s=45
